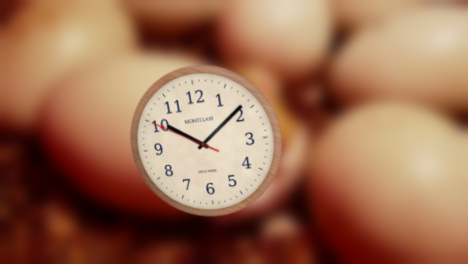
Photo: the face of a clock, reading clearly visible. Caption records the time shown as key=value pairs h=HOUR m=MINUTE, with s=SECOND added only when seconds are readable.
h=10 m=8 s=50
